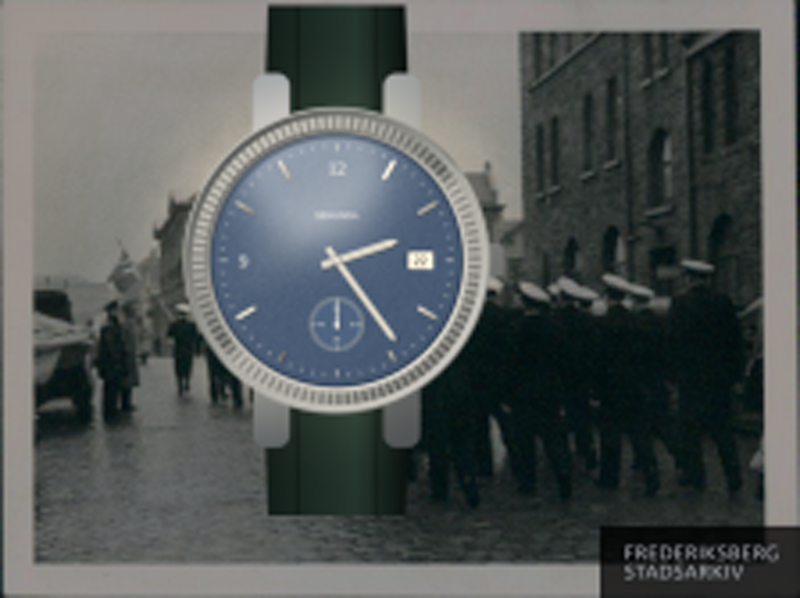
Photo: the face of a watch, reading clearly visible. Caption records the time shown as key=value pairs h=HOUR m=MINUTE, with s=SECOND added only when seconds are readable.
h=2 m=24
